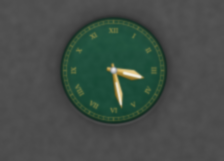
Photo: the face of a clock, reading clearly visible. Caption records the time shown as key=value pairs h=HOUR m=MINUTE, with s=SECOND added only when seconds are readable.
h=3 m=28
